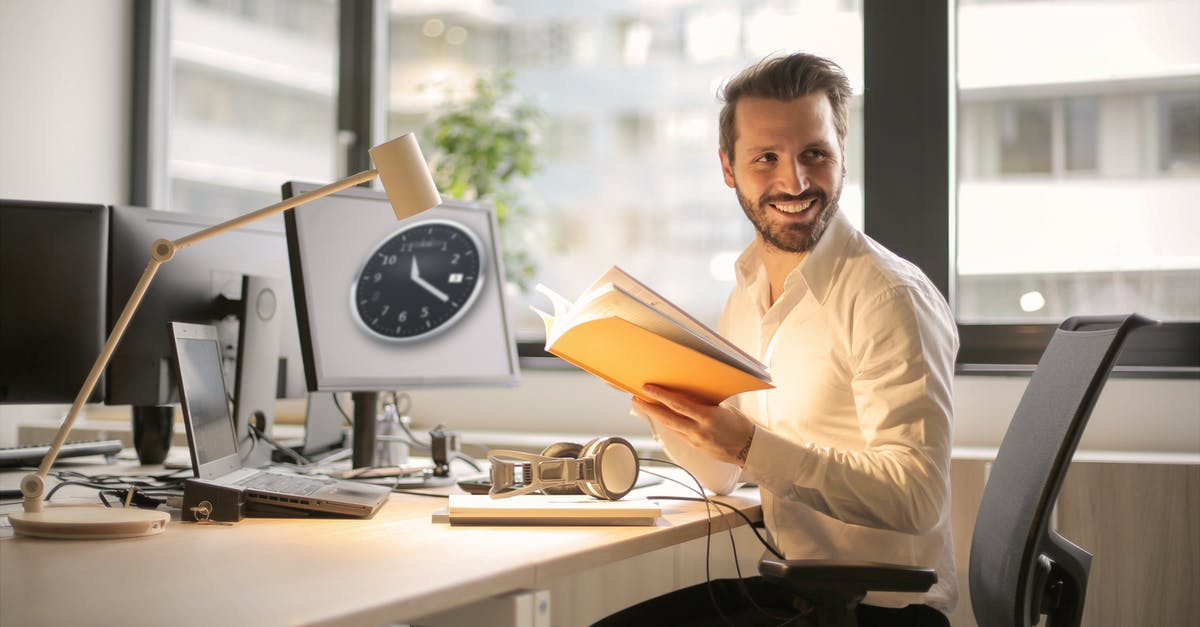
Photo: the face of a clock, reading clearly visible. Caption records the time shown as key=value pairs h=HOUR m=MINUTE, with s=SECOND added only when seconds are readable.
h=11 m=20
